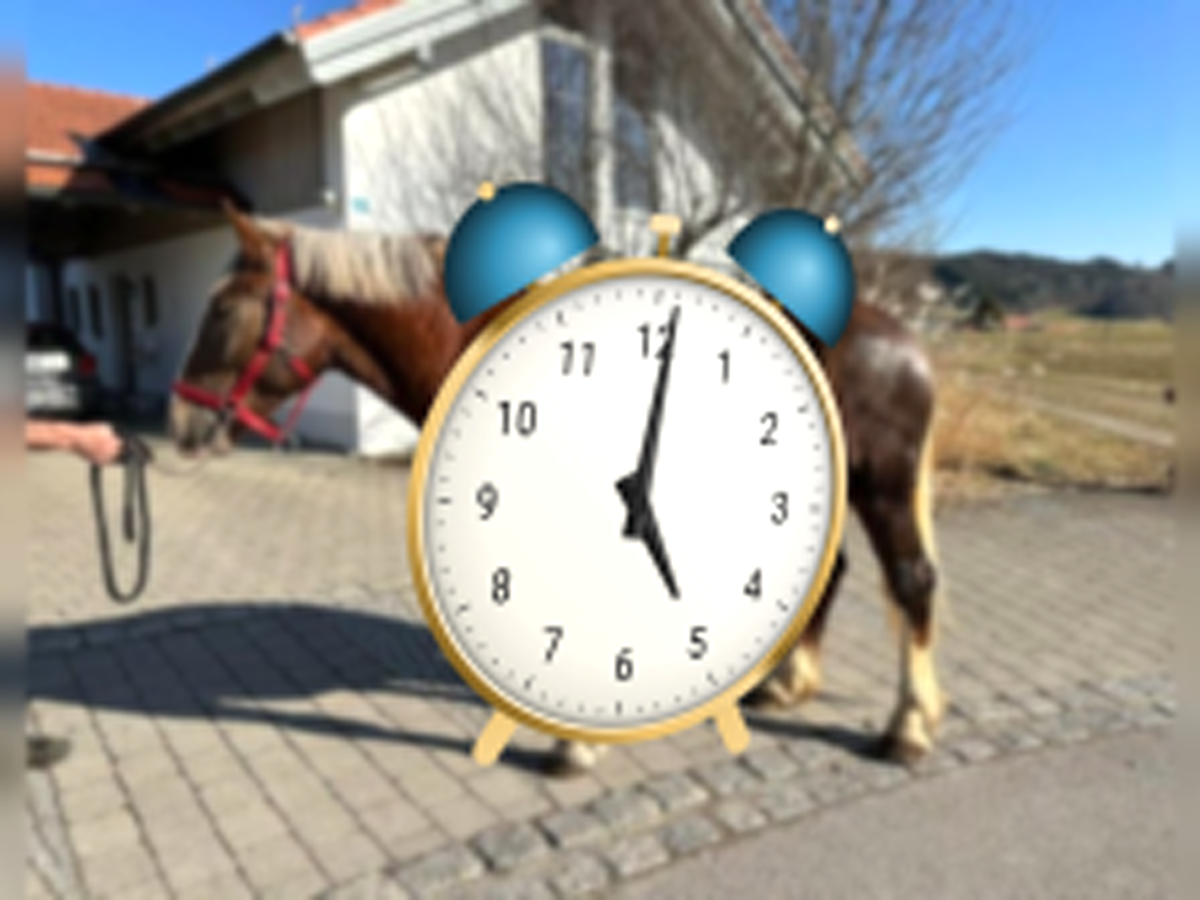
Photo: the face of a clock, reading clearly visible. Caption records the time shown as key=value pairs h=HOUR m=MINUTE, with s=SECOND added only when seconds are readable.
h=5 m=1
